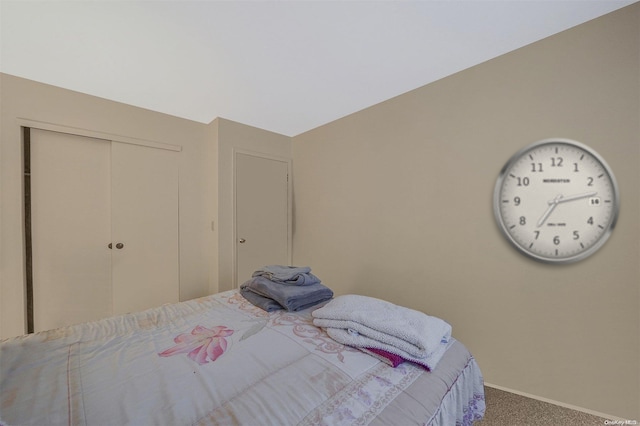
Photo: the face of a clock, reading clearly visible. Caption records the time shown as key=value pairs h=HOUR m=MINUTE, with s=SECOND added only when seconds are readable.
h=7 m=13
